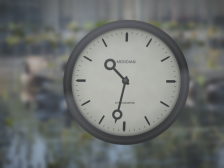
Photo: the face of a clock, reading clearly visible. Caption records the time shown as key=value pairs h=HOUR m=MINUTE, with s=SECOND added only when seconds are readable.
h=10 m=32
